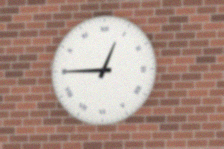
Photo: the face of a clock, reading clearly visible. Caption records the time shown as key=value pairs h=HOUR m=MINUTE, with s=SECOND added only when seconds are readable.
h=12 m=45
